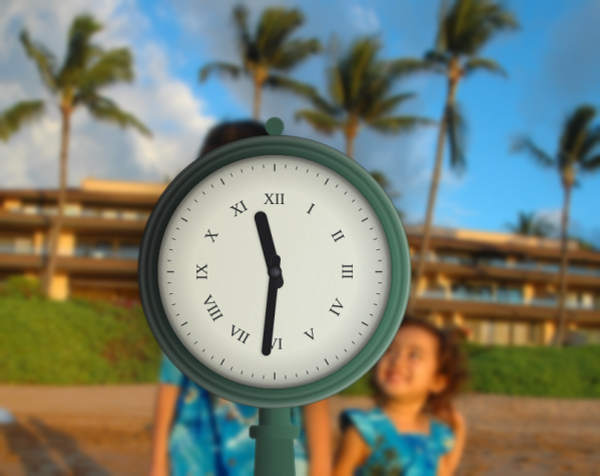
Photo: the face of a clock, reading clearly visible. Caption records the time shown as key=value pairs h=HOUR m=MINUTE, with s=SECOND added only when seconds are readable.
h=11 m=31
